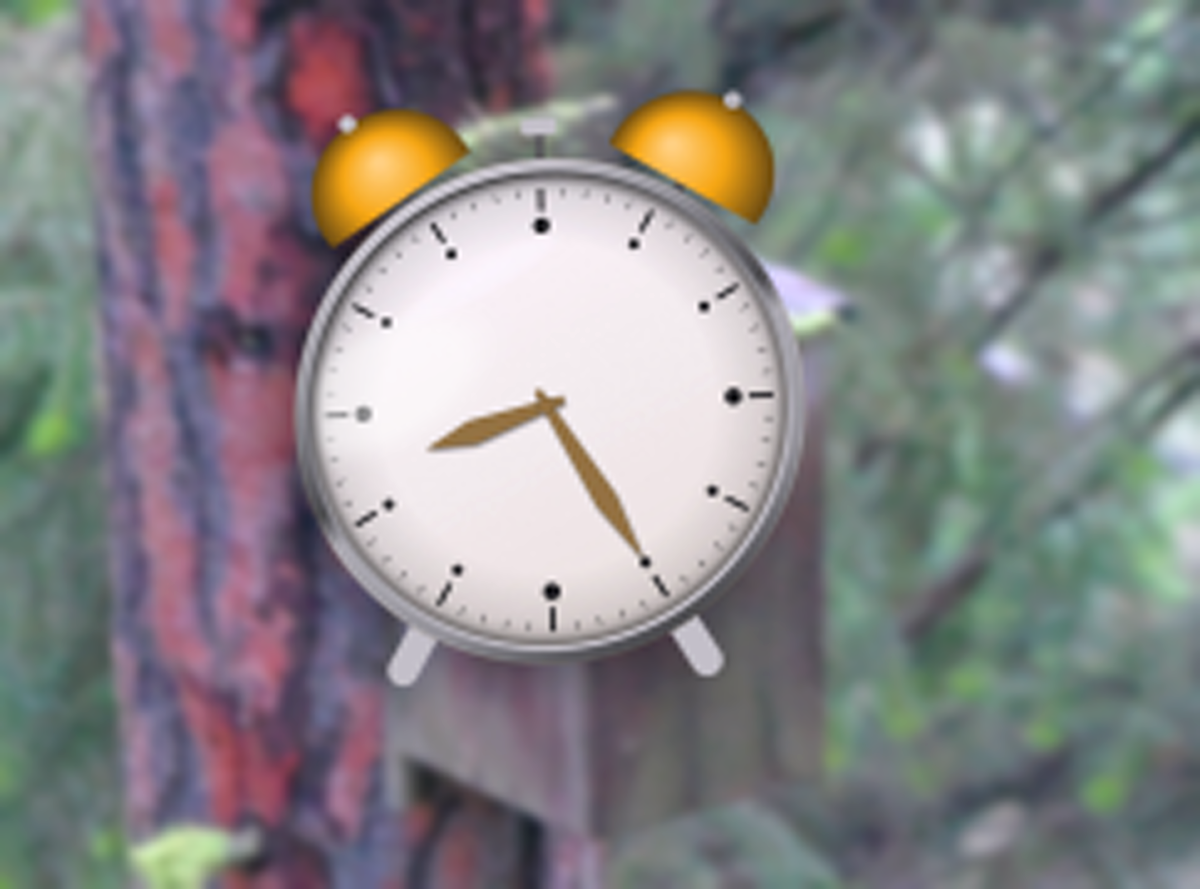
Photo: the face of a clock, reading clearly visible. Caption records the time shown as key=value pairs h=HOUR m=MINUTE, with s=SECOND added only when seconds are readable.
h=8 m=25
